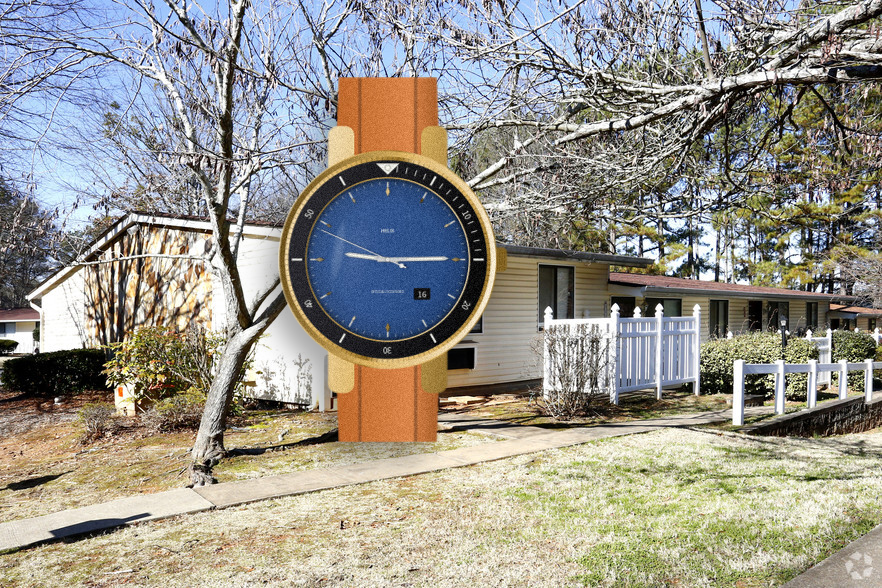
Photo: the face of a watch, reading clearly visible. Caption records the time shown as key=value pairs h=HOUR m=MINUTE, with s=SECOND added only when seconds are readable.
h=9 m=14 s=49
